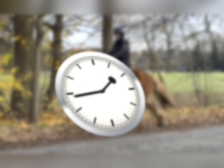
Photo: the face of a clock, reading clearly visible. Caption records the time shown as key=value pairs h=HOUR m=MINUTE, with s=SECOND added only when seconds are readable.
h=1 m=44
